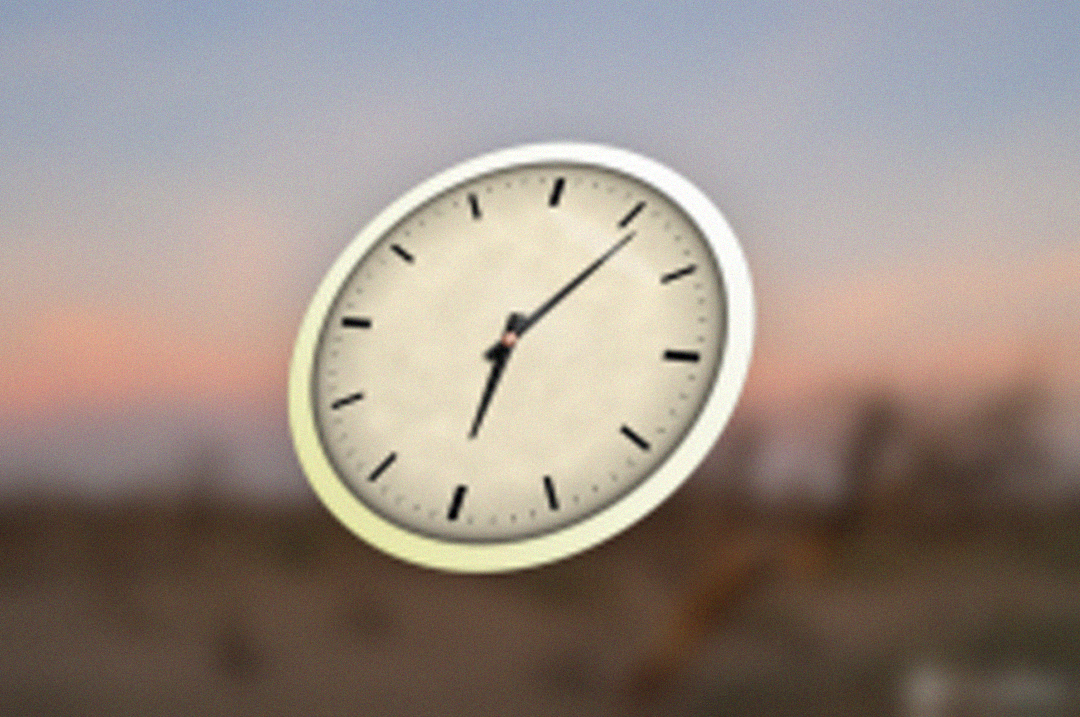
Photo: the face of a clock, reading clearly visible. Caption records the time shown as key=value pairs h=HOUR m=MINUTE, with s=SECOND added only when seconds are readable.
h=6 m=6
